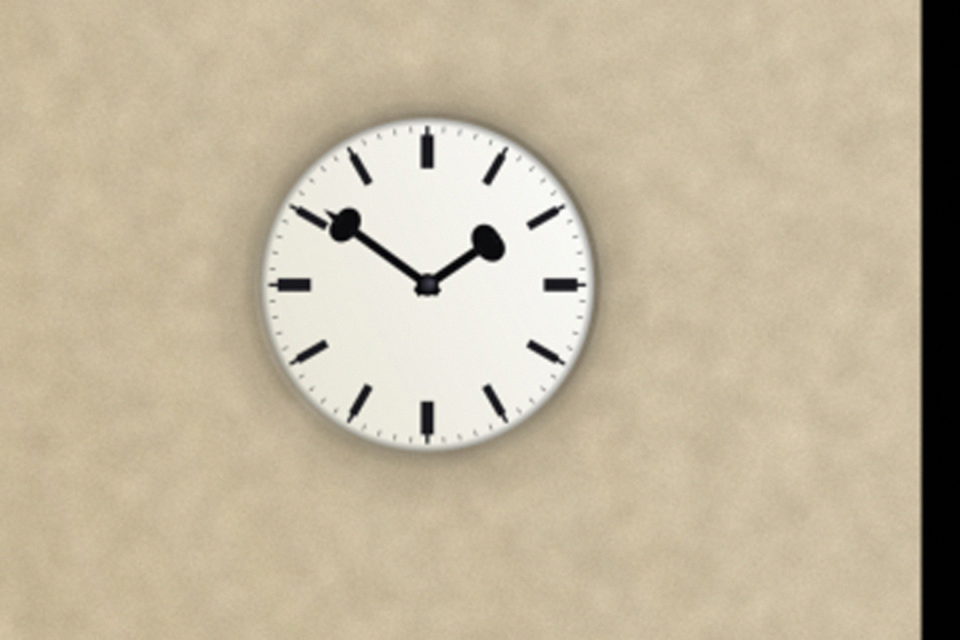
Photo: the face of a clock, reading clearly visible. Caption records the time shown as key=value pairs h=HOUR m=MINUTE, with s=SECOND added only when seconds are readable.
h=1 m=51
